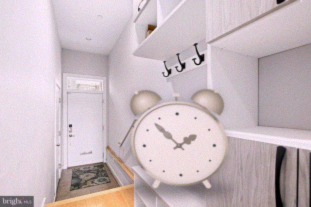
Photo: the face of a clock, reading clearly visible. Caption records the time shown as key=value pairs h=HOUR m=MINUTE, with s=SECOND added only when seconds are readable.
h=1 m=53
